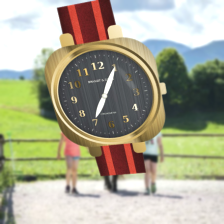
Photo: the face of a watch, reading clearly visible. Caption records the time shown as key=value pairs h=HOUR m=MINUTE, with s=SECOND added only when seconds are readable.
h=7 m=5
